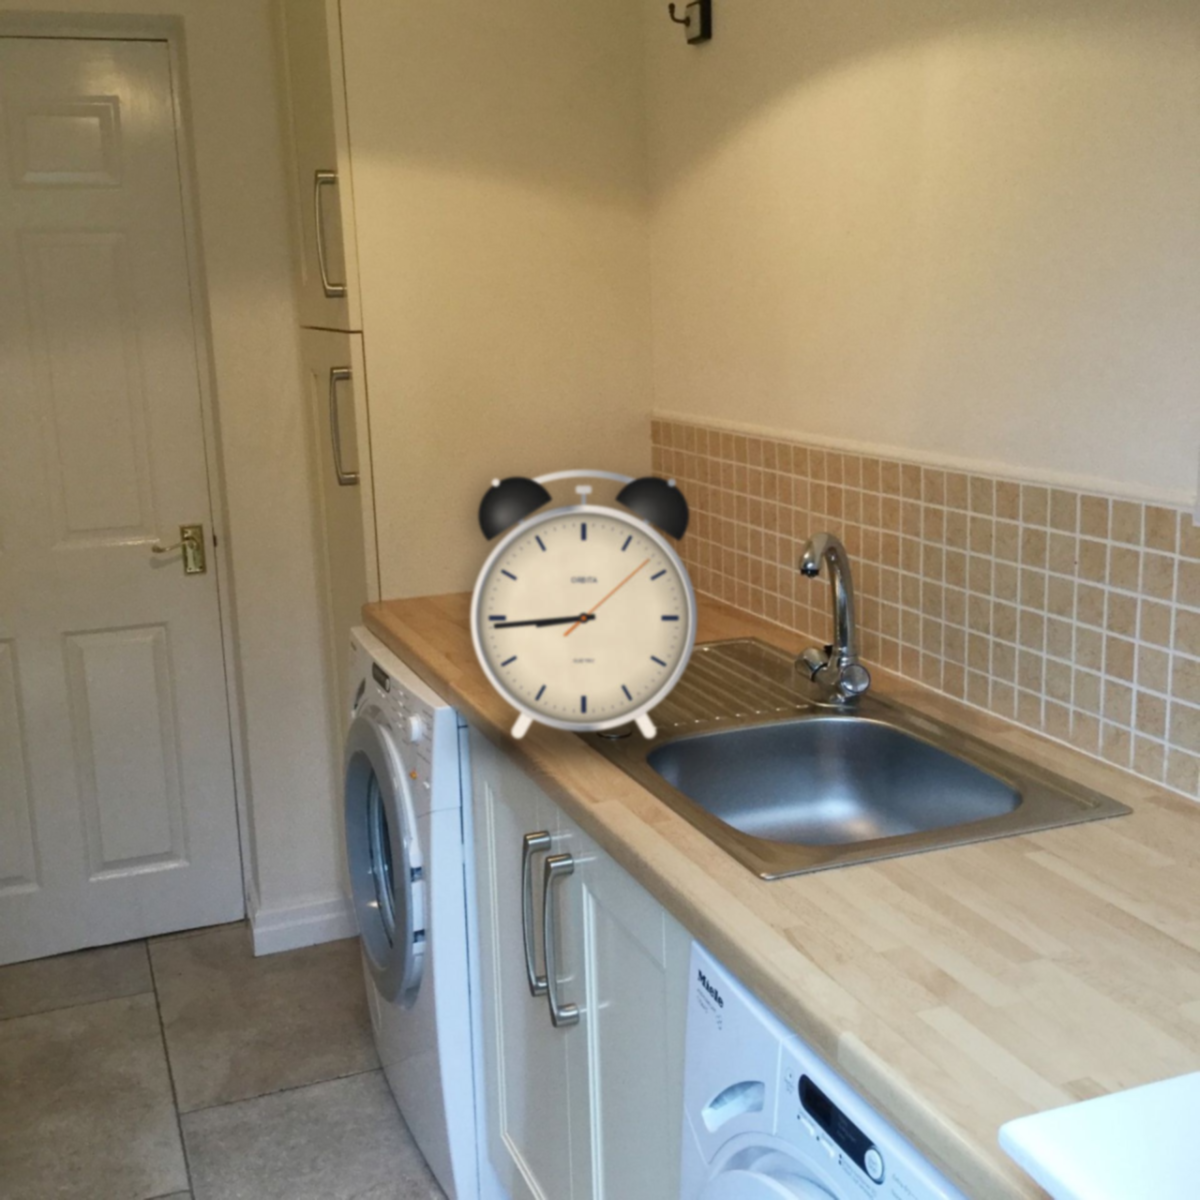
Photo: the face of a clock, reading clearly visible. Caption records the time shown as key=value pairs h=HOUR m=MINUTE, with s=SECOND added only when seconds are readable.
h=8 m=44 s=8
